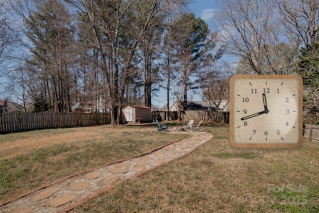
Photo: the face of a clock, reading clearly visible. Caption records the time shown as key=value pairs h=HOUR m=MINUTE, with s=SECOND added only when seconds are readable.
h=11 m=42
